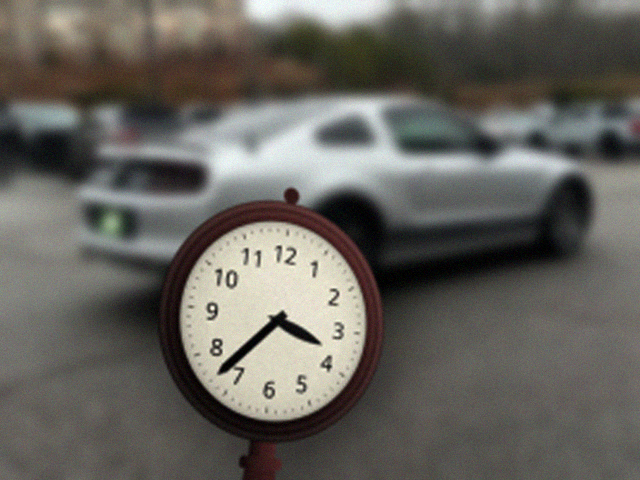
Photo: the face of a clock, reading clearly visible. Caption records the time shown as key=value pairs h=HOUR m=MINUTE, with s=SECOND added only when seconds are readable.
h=3 m=37
